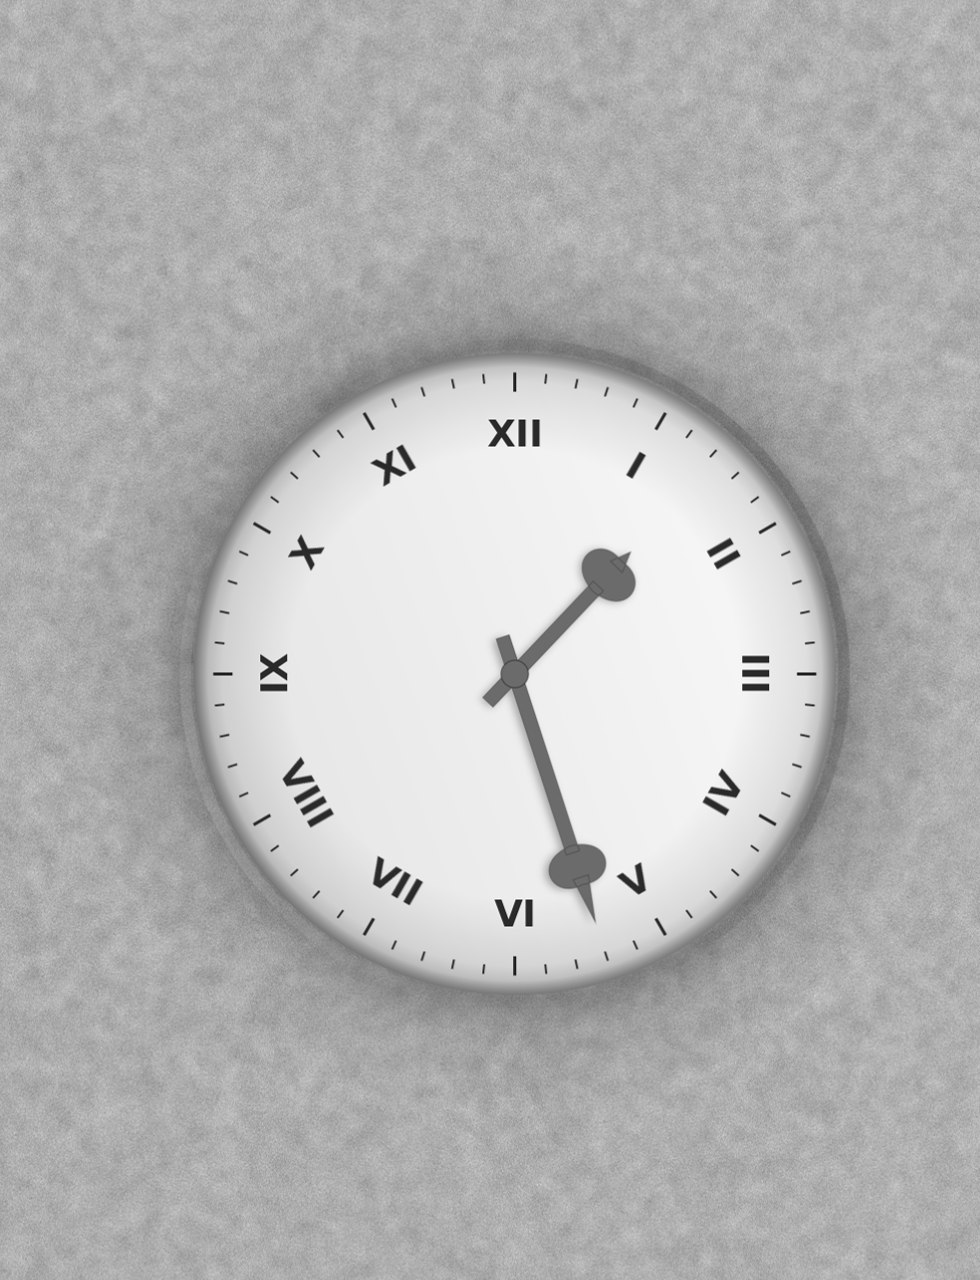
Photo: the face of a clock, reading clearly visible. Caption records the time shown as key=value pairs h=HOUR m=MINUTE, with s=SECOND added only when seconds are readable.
h=1 m=27
